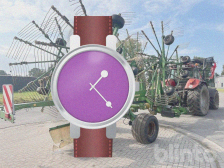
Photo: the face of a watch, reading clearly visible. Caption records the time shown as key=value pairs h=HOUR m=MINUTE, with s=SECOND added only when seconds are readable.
h=1 m=23
